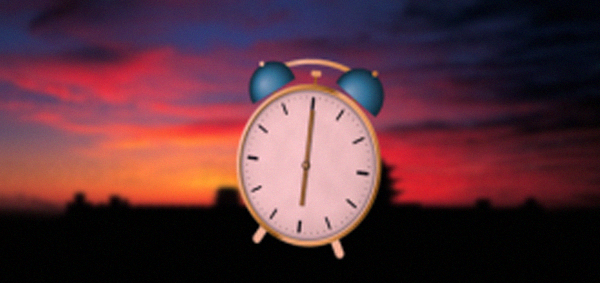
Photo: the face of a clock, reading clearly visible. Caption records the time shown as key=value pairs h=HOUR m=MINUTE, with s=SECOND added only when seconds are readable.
h=6 m=0
